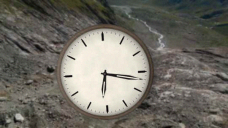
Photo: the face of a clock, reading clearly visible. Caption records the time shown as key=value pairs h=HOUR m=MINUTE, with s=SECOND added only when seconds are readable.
h=6 m=17
